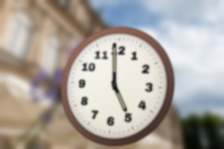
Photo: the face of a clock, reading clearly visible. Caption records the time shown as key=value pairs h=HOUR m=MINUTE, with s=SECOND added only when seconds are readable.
h=4 m=59
